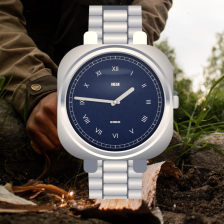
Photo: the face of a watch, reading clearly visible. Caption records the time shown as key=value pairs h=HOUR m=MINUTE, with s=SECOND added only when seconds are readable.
h=1 m=46
